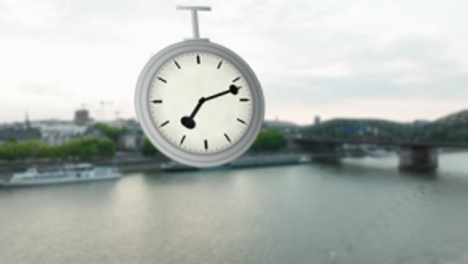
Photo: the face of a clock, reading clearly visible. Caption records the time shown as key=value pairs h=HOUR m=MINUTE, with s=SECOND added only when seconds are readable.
h=7 m=12
